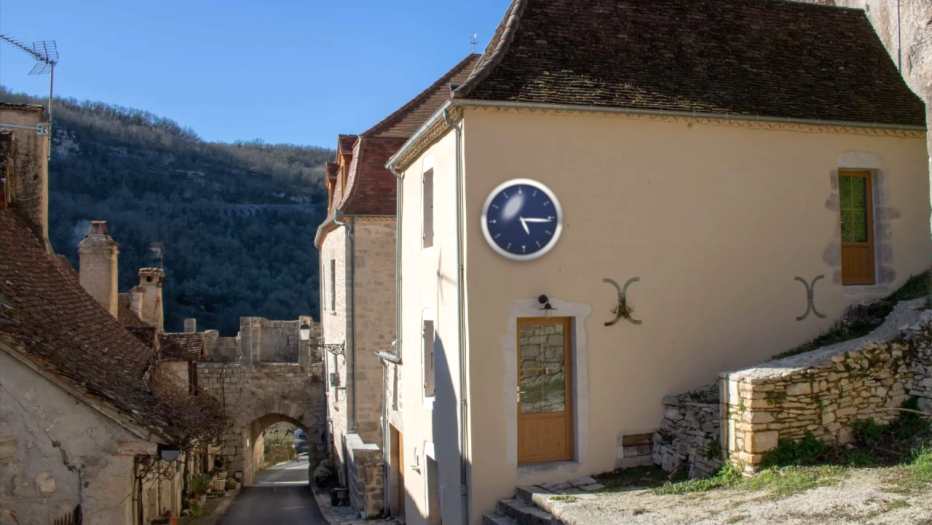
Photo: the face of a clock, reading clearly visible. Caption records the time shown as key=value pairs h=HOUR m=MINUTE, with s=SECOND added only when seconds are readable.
h=5 m=16
